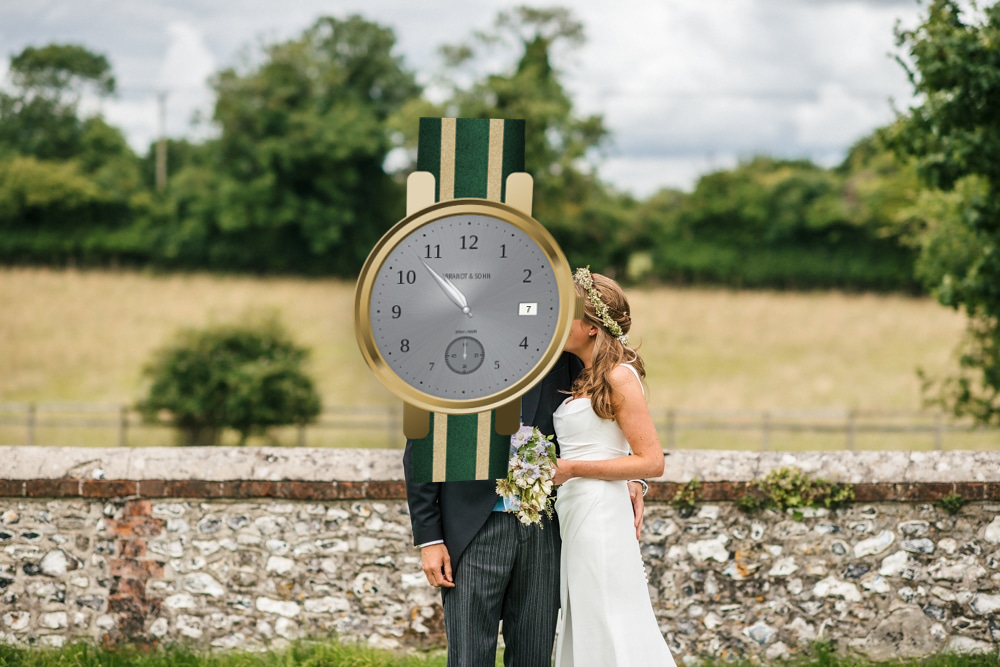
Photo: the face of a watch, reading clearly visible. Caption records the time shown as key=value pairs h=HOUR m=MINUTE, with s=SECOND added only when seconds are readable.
h=10 m=53
